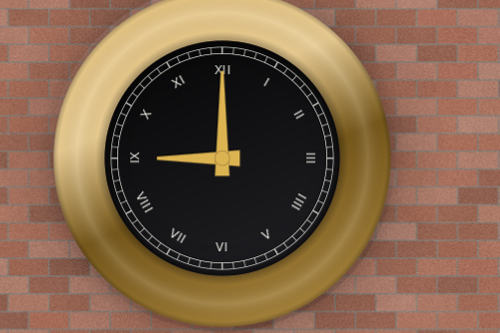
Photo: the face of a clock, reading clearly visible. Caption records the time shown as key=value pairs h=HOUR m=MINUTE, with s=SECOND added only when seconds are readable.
h=9 m=0
